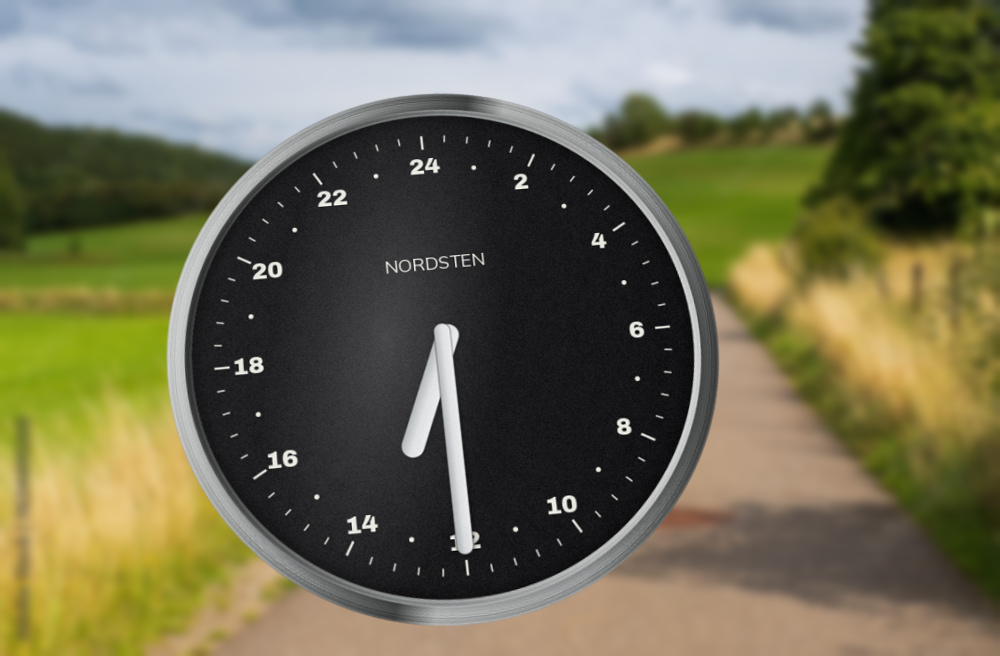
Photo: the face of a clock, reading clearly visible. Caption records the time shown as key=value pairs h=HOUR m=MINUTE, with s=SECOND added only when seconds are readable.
h=13 m=30
